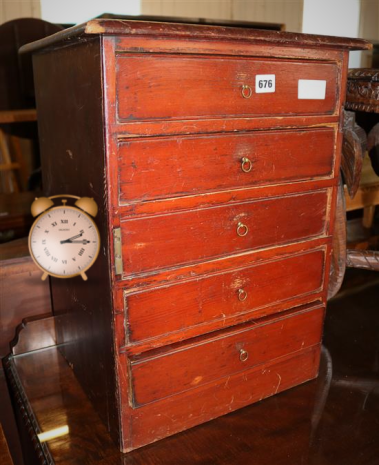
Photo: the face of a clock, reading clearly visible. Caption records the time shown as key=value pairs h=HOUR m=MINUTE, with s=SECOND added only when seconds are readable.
h=2 m=15
